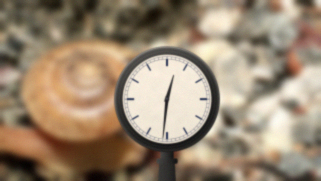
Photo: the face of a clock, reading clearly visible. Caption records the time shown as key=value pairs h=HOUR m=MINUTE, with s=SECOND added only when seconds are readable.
h=12 m=31
